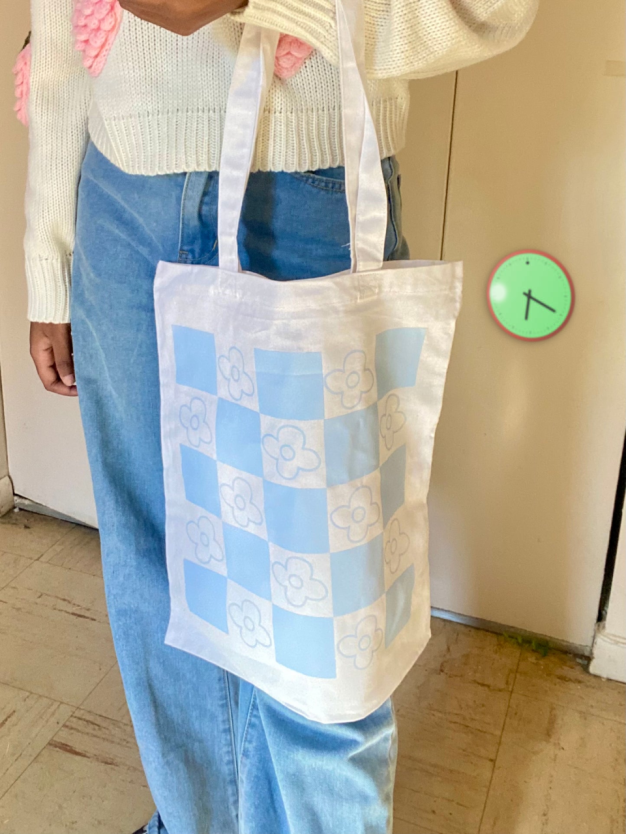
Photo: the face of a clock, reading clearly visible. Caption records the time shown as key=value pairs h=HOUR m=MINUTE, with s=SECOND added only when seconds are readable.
h=6 m=20
